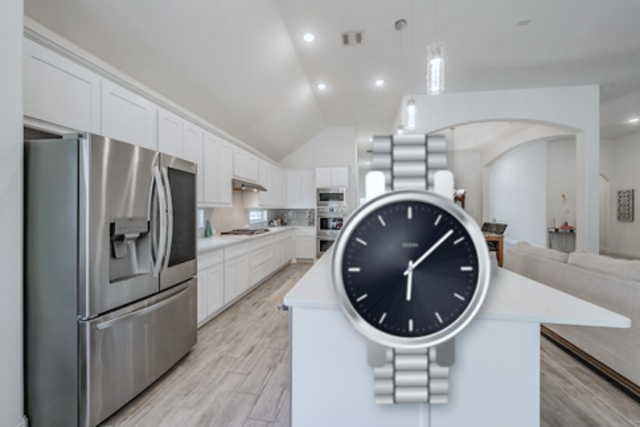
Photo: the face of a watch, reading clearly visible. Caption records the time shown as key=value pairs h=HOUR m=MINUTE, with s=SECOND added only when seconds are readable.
h=6 m=8
